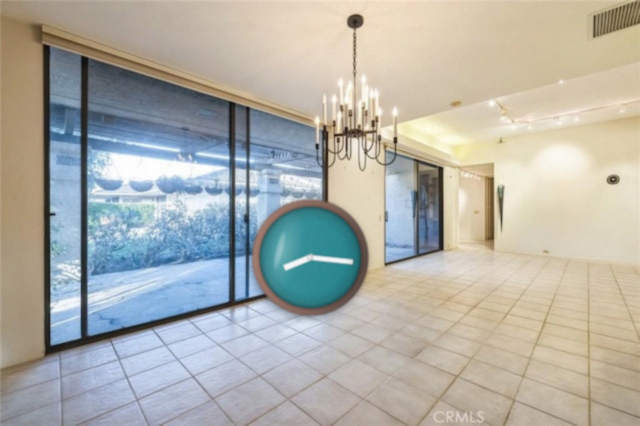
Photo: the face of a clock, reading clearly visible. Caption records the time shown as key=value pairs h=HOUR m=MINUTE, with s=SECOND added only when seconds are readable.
h=8 m=16
